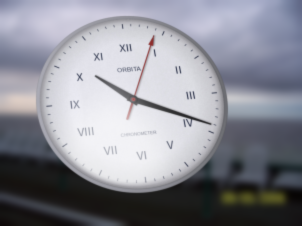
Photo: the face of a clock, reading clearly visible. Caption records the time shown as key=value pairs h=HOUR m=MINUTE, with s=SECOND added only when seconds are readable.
h=10 m=19 s=4
